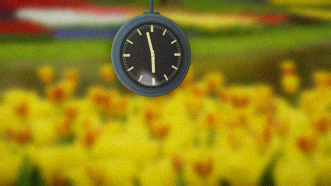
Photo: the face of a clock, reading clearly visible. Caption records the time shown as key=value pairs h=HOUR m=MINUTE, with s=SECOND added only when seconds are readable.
h=5 m=58
